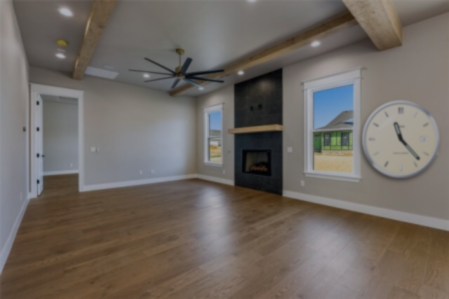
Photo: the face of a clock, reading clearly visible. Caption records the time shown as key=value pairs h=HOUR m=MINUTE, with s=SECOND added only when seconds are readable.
h=11 m=23
